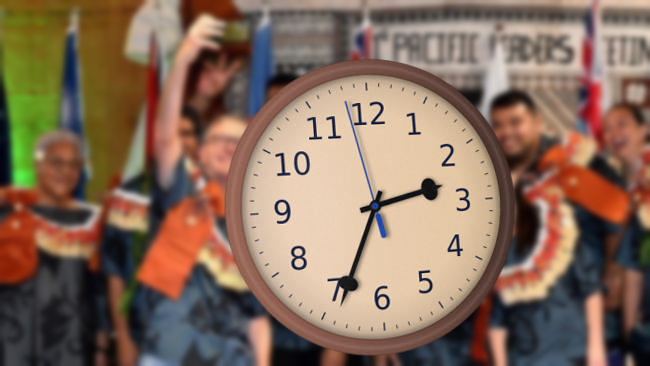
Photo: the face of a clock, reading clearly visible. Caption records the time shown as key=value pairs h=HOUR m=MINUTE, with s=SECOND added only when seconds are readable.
h=2 m=33 s=58
